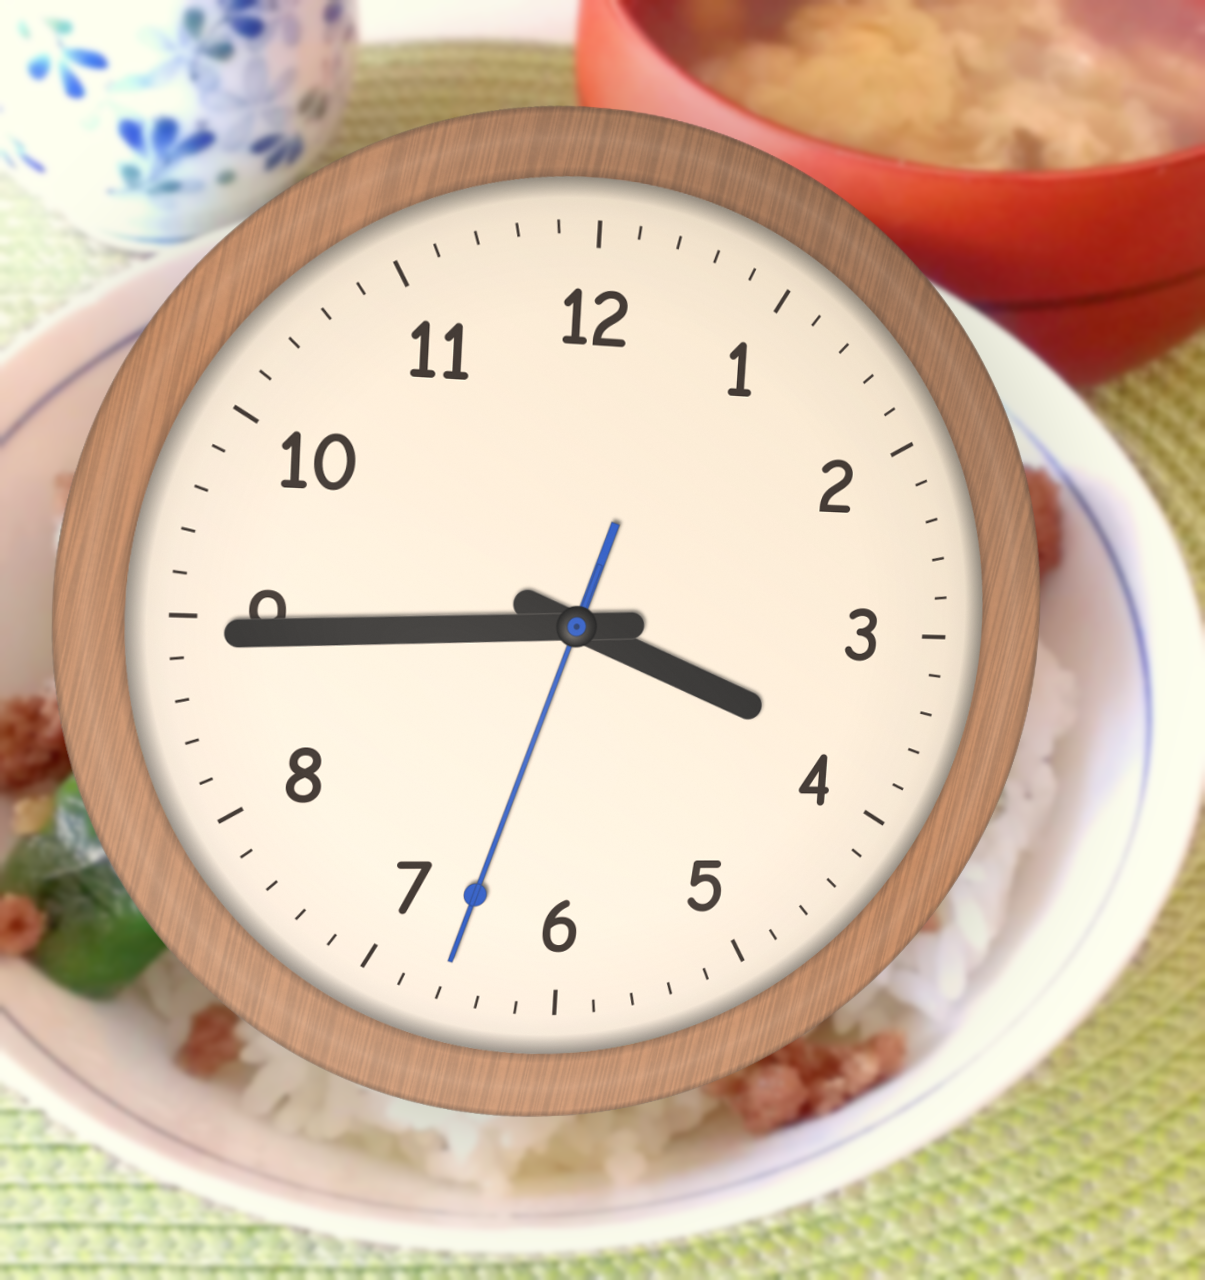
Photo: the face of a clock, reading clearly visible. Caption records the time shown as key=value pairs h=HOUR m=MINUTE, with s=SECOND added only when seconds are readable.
h=3 m=44 s=33
